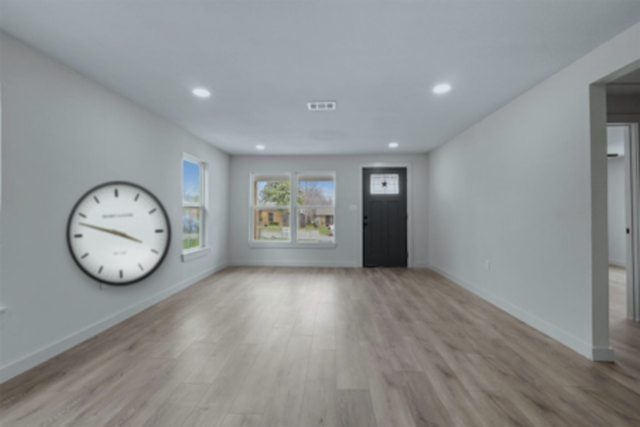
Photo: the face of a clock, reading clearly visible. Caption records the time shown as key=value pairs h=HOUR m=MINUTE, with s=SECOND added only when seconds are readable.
h=3 m=48
